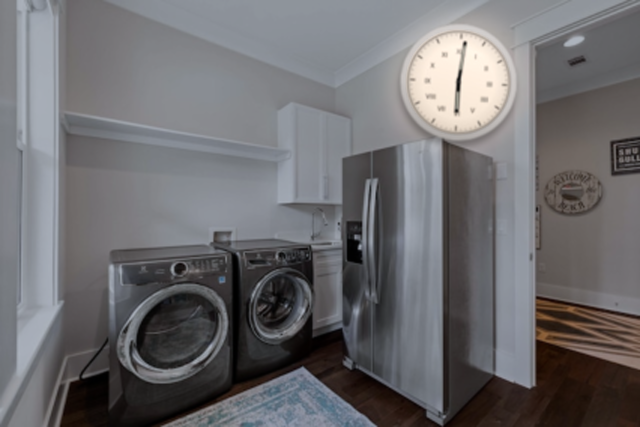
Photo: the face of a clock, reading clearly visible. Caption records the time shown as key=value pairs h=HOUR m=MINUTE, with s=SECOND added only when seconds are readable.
h=6 m=1
